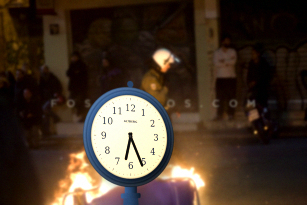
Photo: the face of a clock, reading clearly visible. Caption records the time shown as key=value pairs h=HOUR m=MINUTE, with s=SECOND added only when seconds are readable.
h=6 m=26
